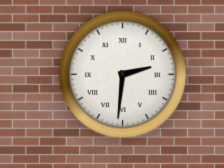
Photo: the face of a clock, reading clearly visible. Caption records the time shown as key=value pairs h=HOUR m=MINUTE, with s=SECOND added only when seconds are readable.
h=2 m=31
